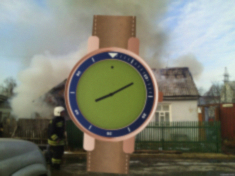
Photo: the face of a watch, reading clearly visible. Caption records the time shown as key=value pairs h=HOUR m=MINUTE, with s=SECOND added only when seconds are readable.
h=8 m=10
